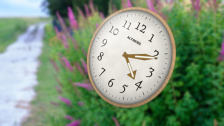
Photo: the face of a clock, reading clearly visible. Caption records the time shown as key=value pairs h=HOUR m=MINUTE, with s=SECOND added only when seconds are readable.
h=4 m=11
